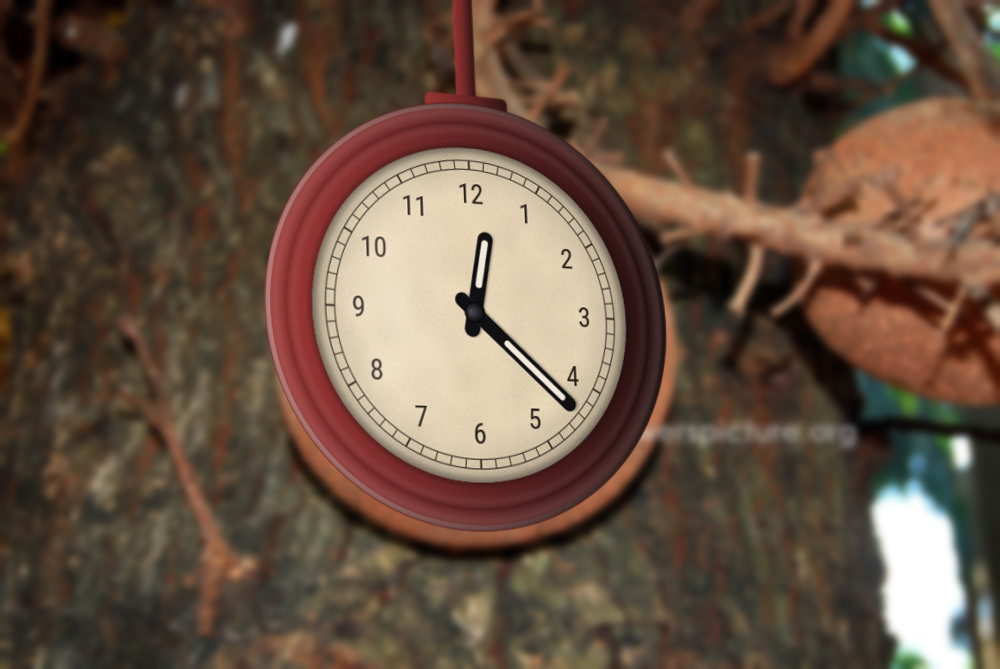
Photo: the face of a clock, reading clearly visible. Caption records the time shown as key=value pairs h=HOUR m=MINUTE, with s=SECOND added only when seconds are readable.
h=12 m=22
